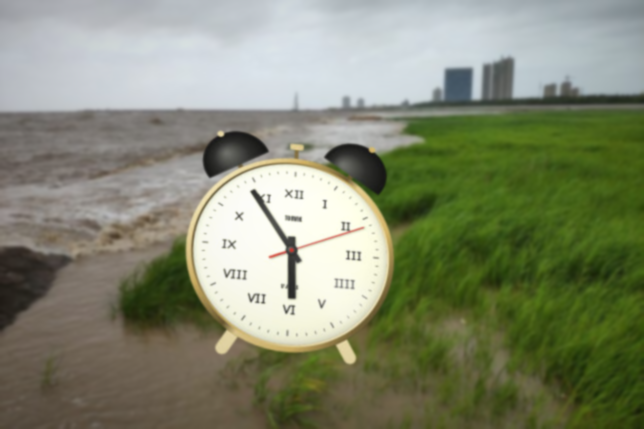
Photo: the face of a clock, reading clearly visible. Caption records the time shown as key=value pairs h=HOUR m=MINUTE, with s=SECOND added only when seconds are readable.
h=5 m=54 s=11
